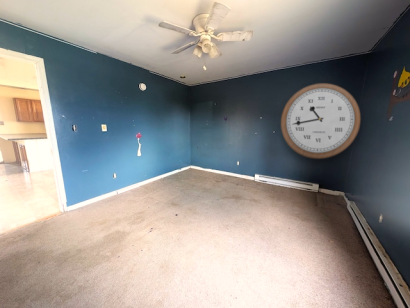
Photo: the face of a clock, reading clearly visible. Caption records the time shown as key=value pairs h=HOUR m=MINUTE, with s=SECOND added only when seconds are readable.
h=10 m=43
